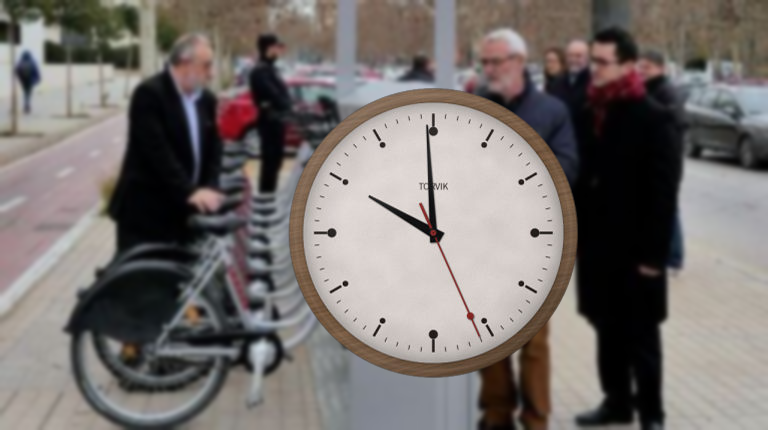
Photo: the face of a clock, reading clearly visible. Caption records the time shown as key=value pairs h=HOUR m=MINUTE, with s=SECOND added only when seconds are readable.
h=9 m=59 s=26
